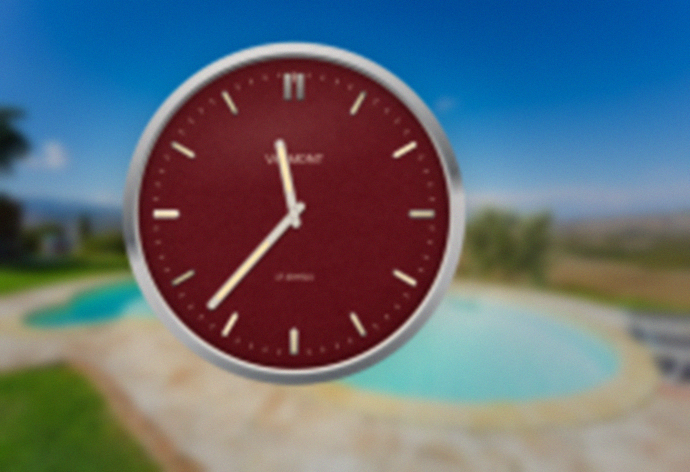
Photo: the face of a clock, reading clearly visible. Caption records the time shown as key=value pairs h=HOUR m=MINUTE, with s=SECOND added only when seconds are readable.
h=11 m=37
